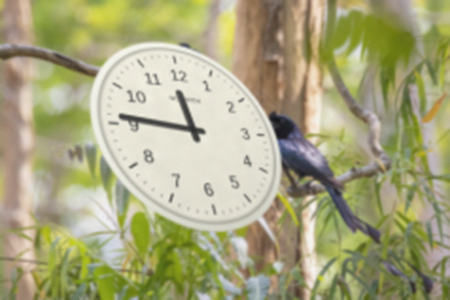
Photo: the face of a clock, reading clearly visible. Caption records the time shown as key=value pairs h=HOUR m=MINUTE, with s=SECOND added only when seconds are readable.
h=11 m=46
